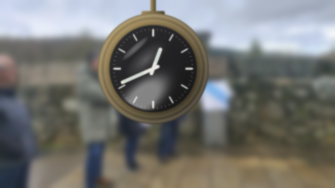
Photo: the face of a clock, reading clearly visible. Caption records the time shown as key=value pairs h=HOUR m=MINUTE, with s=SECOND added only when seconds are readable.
h=12 m=41
